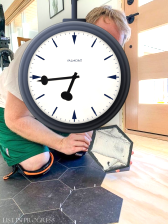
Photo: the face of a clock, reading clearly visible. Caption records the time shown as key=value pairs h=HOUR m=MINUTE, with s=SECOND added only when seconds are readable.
h=6 m=44
